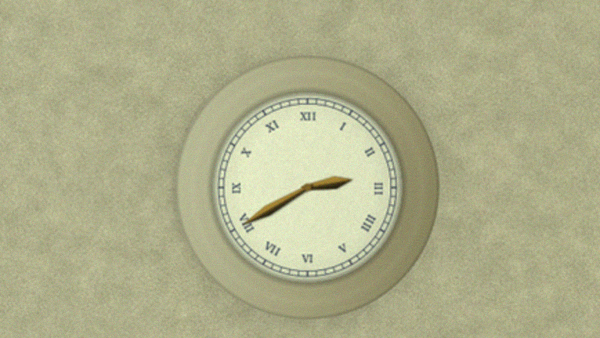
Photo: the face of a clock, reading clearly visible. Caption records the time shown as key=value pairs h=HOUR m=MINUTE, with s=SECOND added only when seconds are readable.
h=2 m=40
